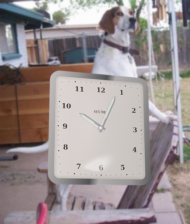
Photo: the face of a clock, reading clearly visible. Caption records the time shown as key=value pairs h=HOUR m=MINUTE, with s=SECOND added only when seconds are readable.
h=10 m=4
